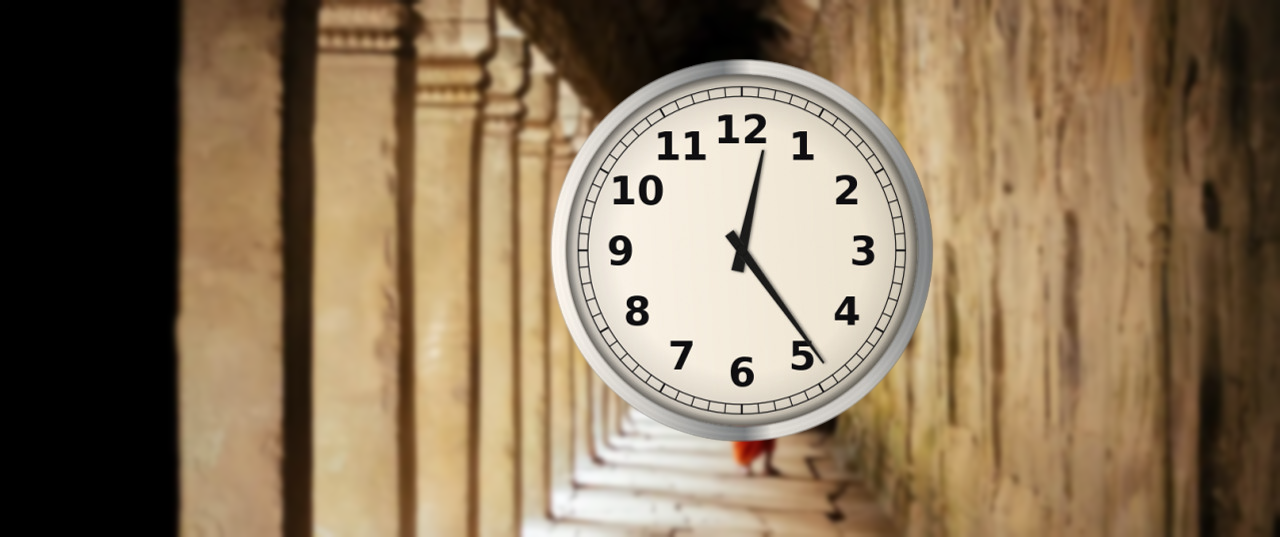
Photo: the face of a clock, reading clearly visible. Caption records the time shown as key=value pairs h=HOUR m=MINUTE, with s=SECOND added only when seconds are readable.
h=12 m=24
